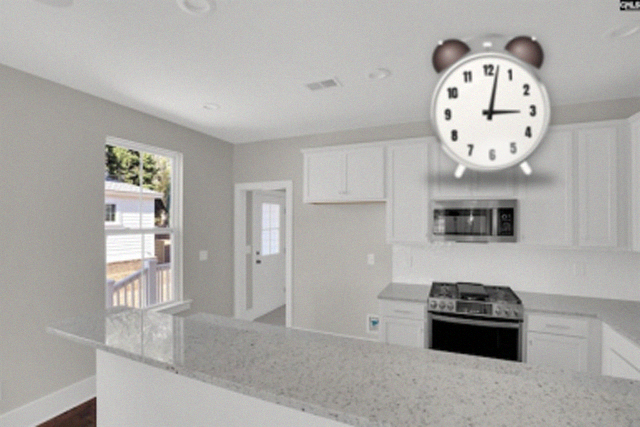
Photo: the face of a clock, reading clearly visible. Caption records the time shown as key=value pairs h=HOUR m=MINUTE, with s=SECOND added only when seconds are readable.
h=3 m=2
